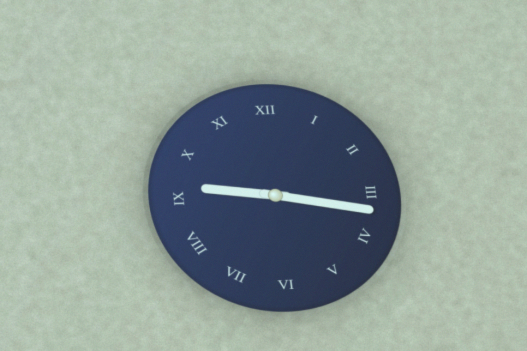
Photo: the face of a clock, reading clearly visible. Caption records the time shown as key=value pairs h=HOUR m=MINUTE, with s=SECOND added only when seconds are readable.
h=9 m=17
